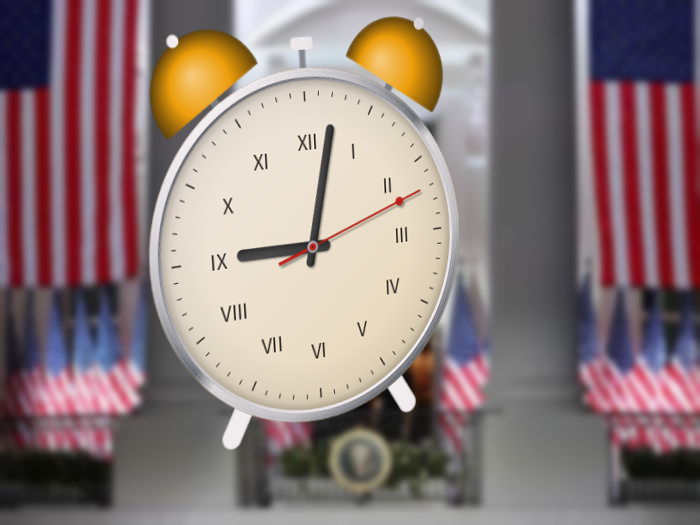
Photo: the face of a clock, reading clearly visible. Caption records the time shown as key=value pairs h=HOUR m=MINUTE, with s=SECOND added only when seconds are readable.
h=9 m=2 s=12
